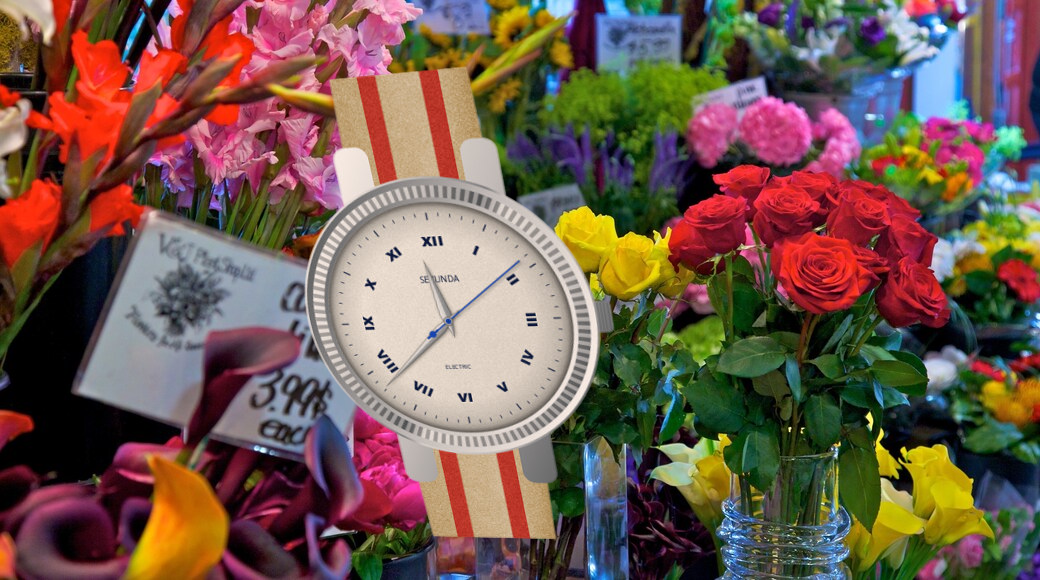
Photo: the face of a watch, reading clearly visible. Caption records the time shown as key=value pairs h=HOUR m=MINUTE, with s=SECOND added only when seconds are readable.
h=11 m=38 s=9
